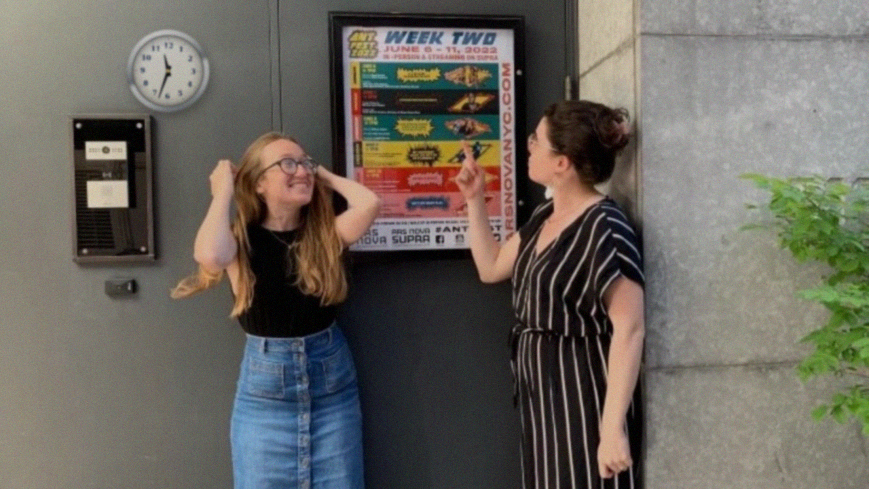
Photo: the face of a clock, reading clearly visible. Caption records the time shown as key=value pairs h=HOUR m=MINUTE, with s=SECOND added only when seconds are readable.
h=11 m=33
